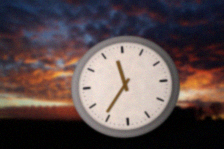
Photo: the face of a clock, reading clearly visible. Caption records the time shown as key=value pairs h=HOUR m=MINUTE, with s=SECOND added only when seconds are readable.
h=11 m=36
